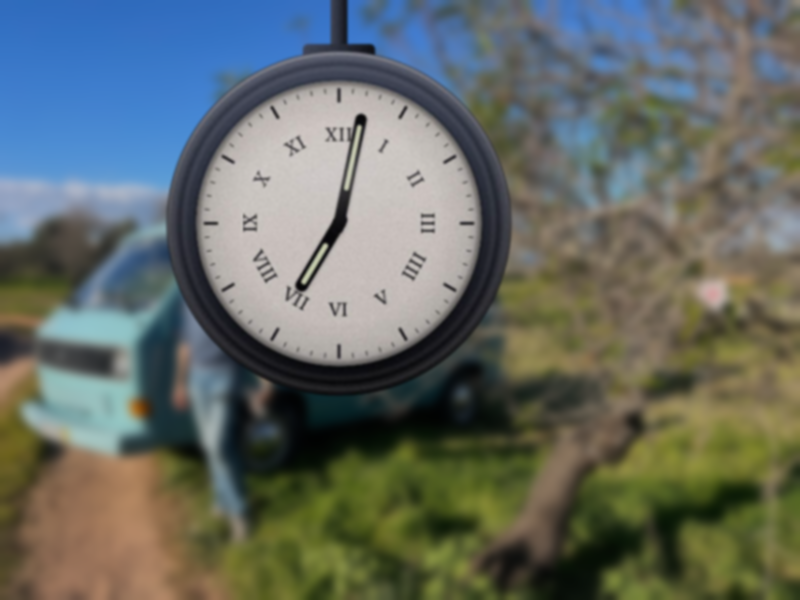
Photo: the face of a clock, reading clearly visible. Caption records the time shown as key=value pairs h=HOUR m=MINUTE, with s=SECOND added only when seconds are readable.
h=7 m=2
